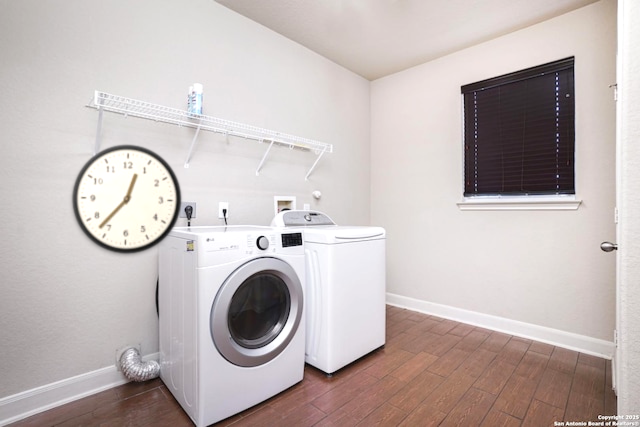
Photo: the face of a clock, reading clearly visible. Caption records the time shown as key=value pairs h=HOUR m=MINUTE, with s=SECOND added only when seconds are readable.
h=12 m=37
